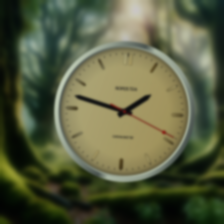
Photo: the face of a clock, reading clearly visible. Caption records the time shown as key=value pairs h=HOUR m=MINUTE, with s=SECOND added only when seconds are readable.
h=1 m=47 s=19
